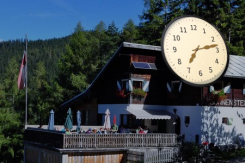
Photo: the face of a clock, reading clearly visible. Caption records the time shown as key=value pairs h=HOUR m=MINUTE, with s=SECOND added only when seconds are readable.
h=7 m=13
